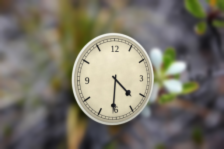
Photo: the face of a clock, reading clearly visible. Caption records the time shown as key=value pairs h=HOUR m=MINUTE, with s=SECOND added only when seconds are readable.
h=4 m=31
